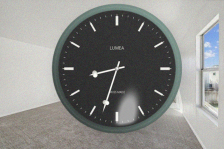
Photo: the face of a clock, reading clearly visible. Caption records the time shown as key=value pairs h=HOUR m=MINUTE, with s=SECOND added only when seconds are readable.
h=8 m=33
